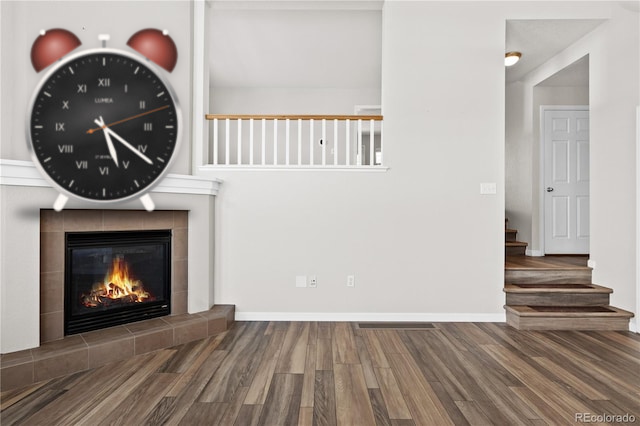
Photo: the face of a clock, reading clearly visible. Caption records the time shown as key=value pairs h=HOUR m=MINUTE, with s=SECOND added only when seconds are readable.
h=5 m=21 s=12
